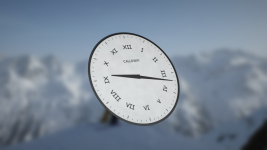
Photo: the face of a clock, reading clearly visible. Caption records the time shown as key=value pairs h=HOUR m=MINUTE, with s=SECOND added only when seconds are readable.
h=9 m=17
